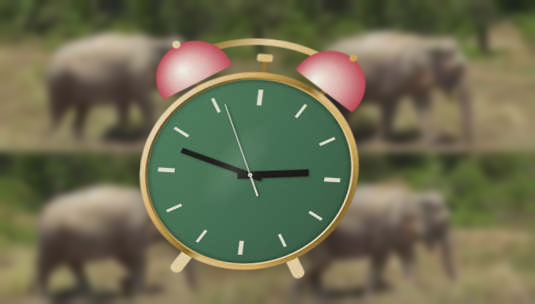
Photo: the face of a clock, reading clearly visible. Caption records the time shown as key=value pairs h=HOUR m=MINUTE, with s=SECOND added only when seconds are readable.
h=2 m=47 s=56
